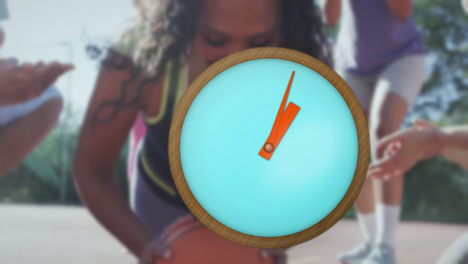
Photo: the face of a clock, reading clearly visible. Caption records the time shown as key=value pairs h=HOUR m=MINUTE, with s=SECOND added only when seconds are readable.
h=1 m=3
